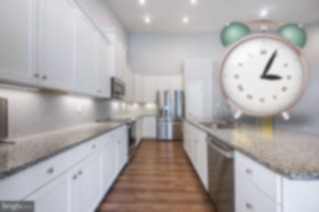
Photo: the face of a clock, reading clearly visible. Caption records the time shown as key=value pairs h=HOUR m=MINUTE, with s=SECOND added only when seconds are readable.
h=3 m=4
